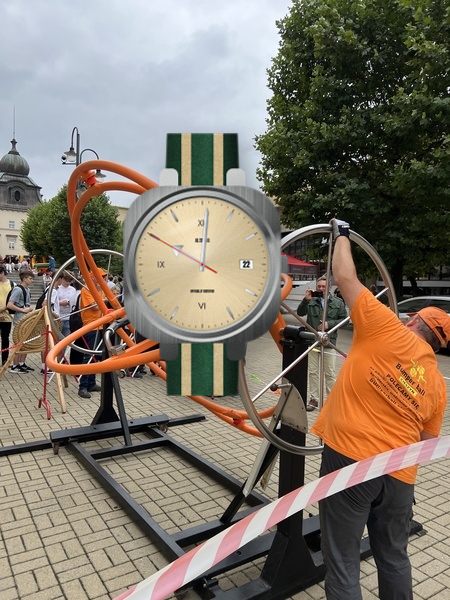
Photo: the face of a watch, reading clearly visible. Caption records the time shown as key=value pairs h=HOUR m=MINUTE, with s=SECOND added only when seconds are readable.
h=10 m=0 s=50
